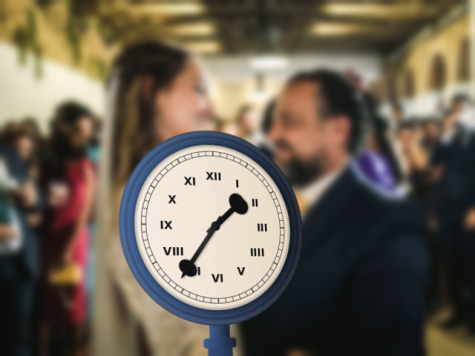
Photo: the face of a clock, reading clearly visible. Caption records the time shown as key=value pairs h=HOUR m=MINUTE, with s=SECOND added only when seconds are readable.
h=1 m=36
